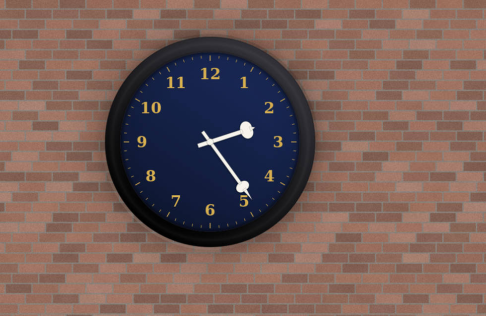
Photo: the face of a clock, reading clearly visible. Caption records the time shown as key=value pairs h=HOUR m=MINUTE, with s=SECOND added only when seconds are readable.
h=2 m=24
